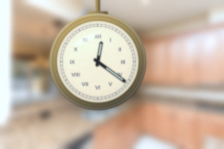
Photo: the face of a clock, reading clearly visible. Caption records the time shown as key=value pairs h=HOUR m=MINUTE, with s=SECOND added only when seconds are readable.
h=12 m=21
